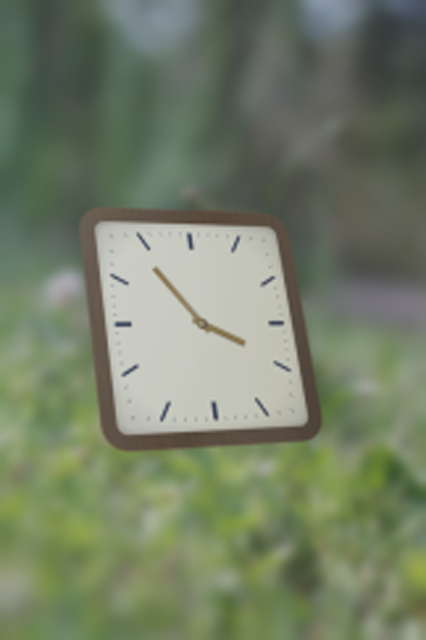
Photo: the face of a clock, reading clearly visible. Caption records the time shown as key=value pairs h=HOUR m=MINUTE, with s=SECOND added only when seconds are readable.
h=3 m=54
